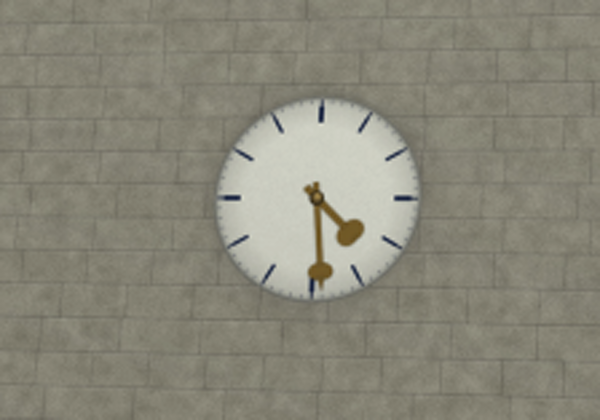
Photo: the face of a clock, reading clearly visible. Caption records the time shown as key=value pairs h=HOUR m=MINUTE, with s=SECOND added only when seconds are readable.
h=4 m=29
